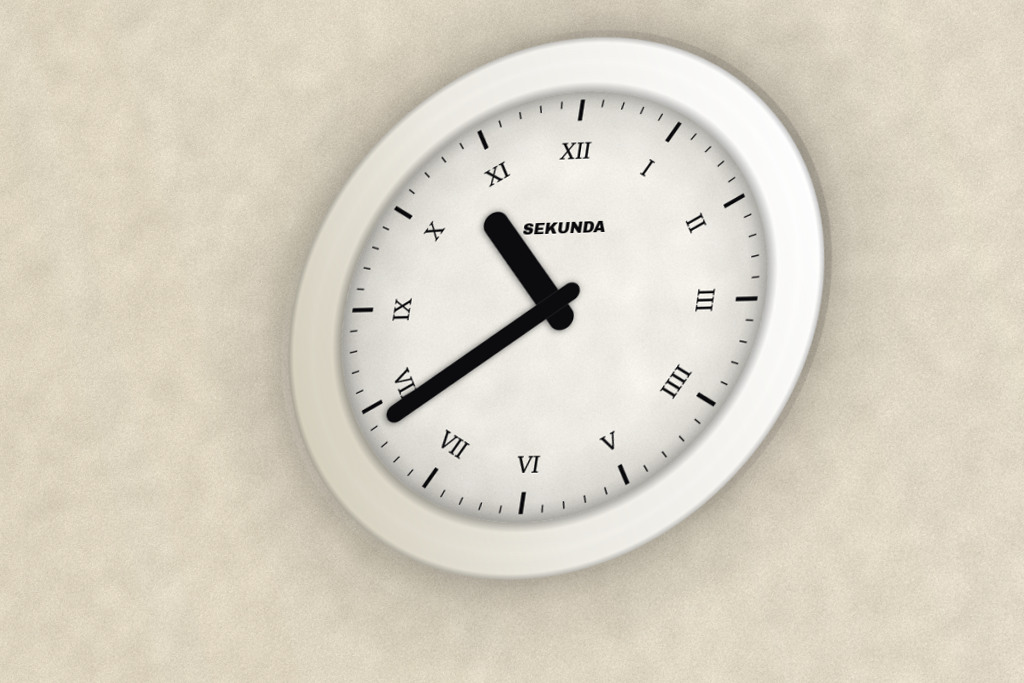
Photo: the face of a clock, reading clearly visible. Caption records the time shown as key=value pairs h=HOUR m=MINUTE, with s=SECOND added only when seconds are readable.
h=10 m=39
